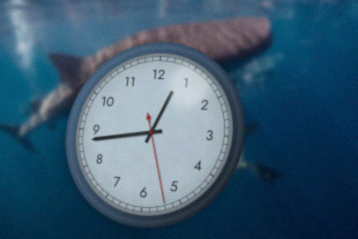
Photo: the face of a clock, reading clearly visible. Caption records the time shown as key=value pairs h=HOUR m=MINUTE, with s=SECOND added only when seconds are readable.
h=12 m=43 s=27
